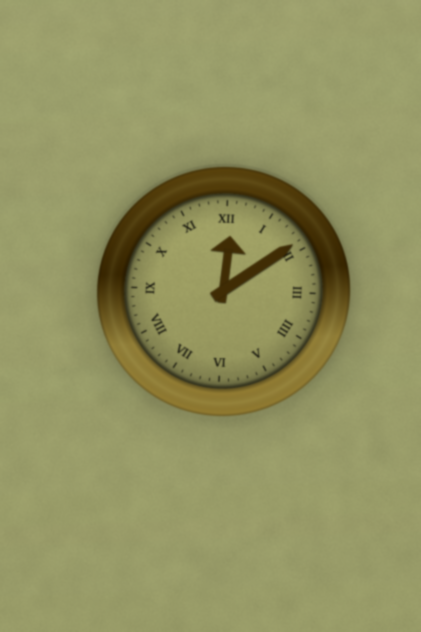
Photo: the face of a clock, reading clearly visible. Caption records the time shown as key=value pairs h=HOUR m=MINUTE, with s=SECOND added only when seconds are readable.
h=12 m=9
